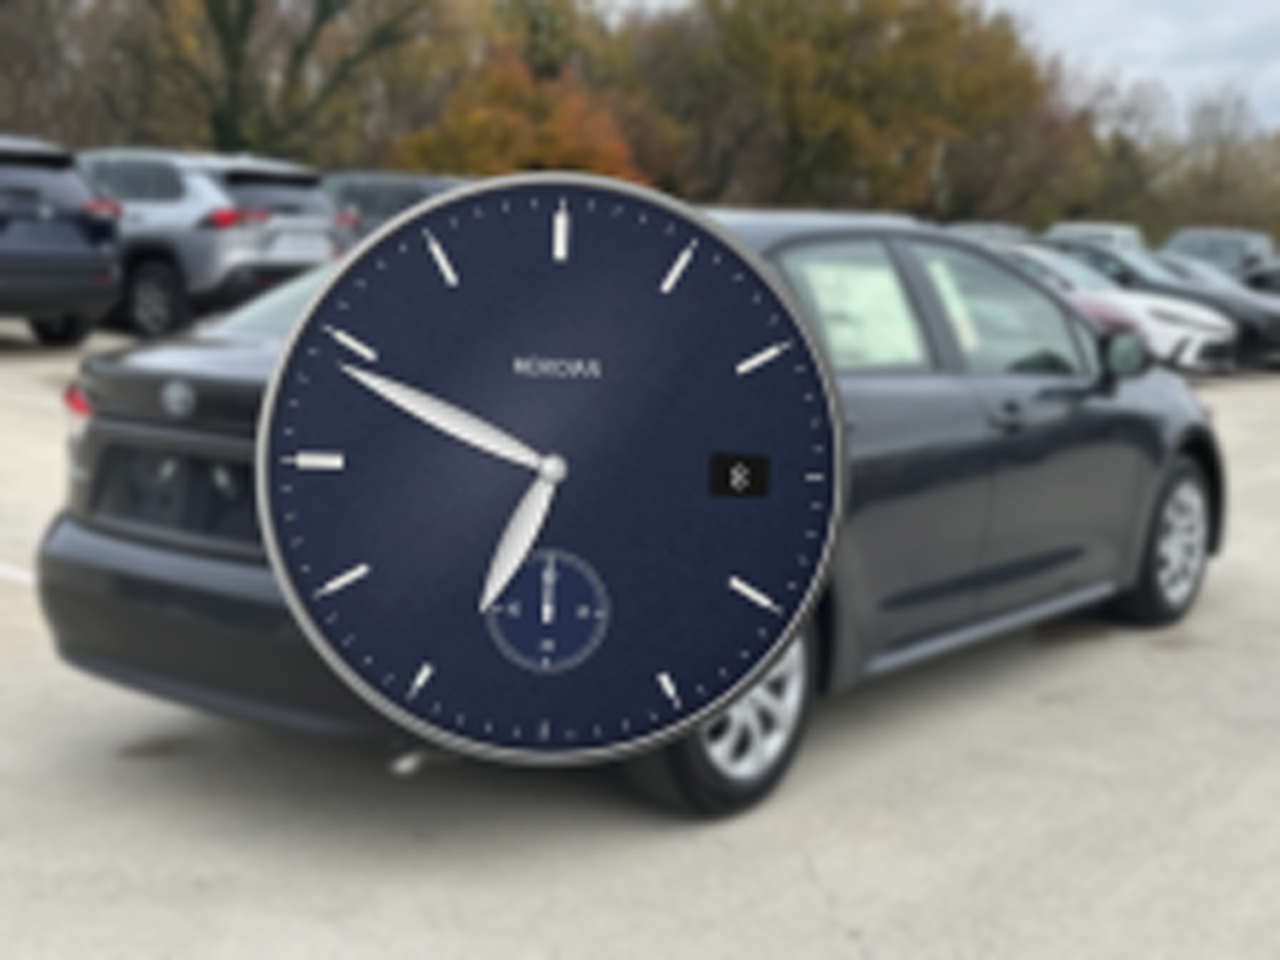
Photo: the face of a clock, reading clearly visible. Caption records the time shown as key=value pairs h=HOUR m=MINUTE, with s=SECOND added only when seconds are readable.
h=6 m=49
